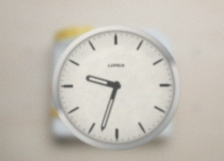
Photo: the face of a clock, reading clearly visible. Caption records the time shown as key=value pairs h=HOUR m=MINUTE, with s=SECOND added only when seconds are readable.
h=9 m=33
